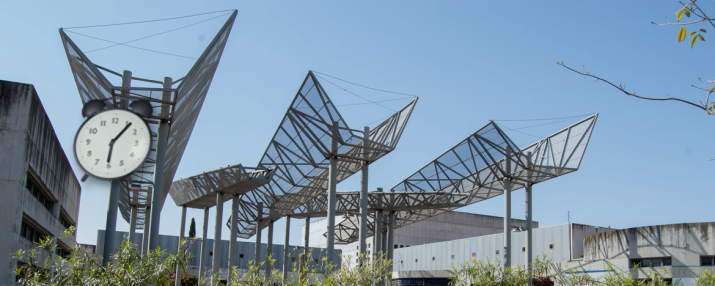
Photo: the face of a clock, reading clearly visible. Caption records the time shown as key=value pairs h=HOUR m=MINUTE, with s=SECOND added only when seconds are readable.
h=6 m=6
